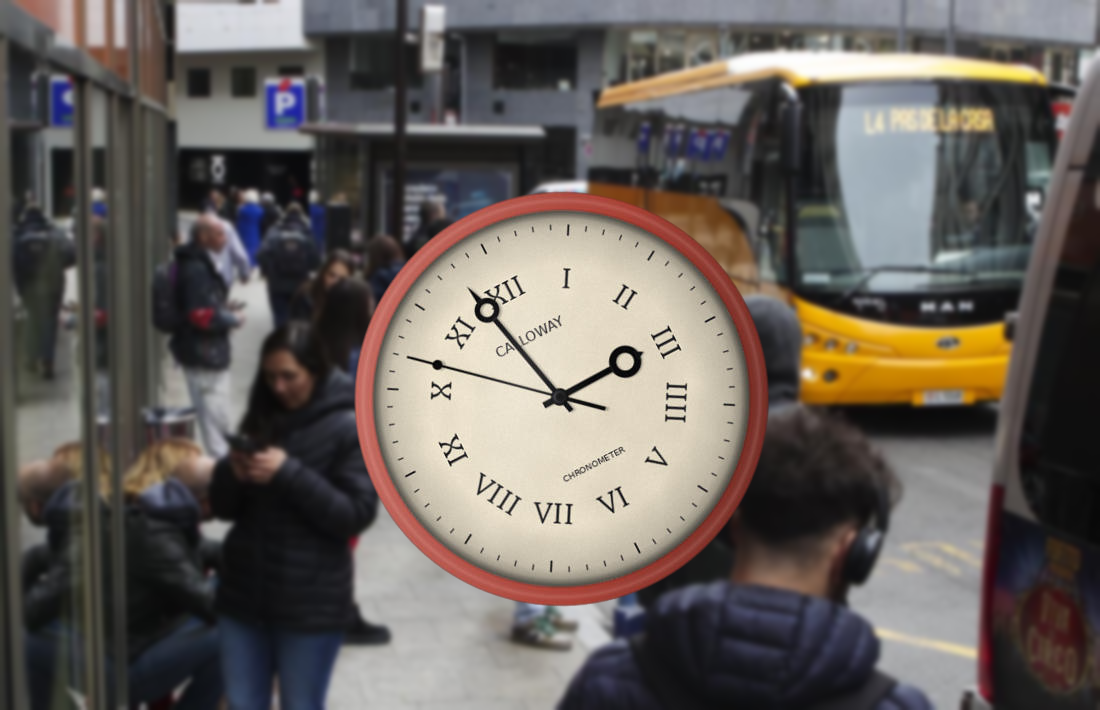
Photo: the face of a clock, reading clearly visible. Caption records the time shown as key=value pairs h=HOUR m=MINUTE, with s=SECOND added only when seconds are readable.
h=2 m=57 s=52
